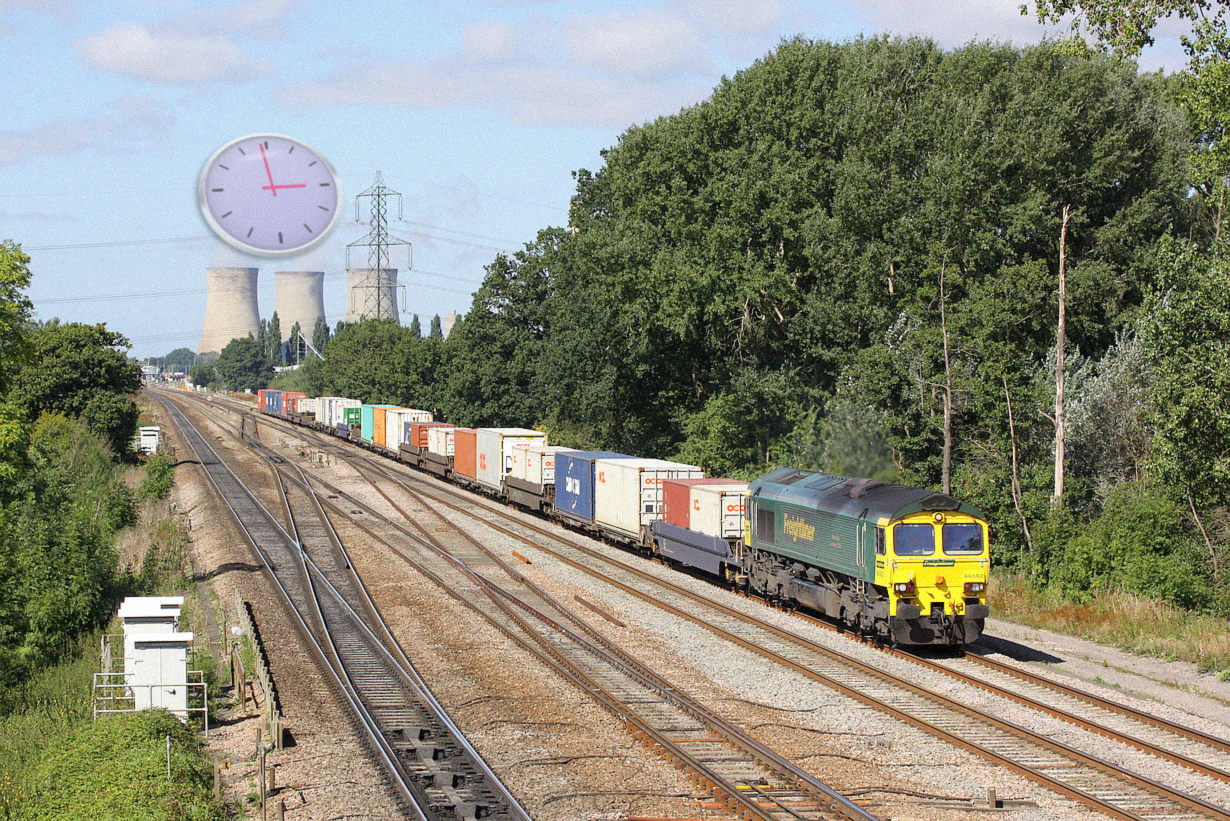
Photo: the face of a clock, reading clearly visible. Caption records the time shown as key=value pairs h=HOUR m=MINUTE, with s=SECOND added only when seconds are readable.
h=2 m=59
